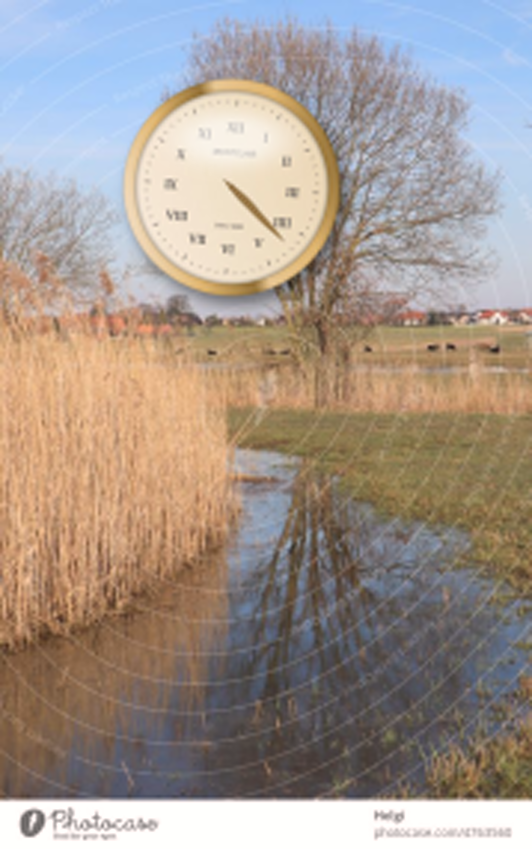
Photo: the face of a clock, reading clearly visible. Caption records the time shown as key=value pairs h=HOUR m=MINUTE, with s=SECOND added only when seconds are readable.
h=4 m=22
